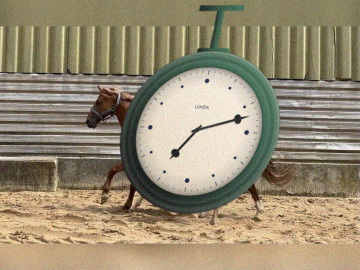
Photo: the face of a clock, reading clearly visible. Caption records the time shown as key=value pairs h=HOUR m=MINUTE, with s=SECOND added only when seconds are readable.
h=7 m=12
